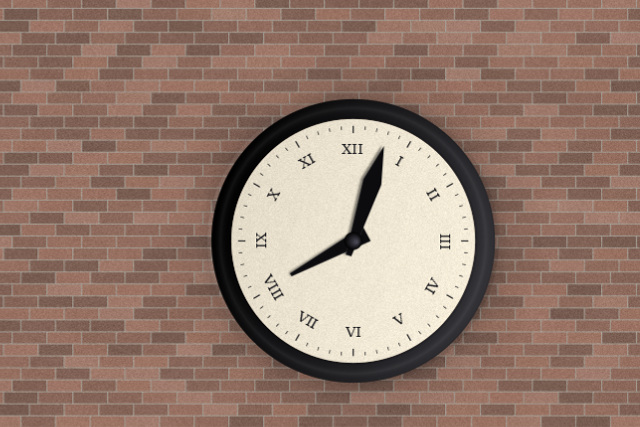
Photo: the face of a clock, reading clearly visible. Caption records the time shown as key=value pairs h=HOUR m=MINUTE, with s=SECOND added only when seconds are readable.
h=8 m=3
